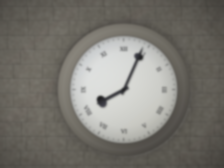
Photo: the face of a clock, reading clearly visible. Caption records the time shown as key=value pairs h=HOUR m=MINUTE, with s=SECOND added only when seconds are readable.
h=8 m=4
